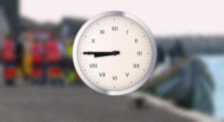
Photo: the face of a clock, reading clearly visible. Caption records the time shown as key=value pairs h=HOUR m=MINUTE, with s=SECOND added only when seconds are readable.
h=8 m=45
